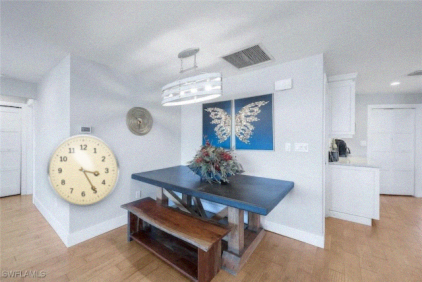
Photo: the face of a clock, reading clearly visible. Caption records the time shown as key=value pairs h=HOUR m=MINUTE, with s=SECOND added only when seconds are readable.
h=3 m=25
